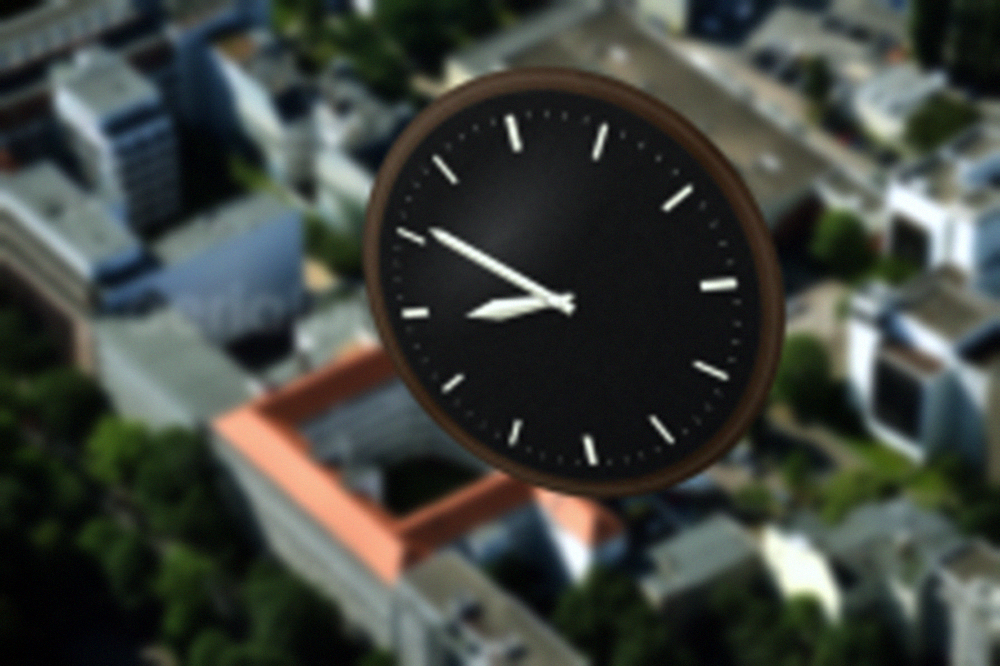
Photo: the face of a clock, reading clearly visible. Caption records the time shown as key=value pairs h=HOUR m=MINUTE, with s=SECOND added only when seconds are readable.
h=8 m=51
